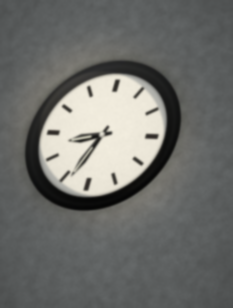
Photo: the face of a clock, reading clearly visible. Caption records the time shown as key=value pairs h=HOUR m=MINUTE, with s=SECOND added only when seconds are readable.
h=8 m=34
